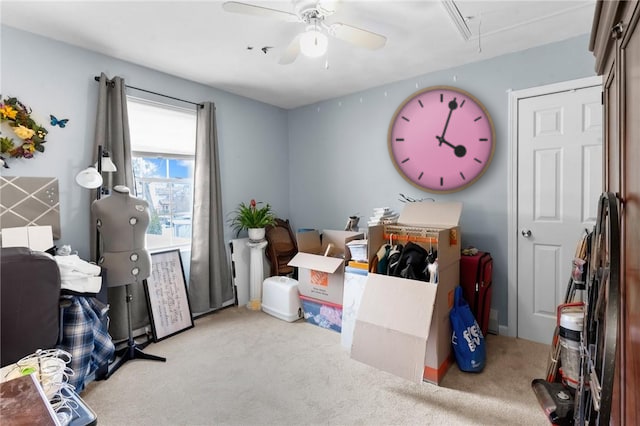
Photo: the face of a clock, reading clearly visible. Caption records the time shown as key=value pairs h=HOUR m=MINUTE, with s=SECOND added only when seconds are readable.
h=4 m=3
